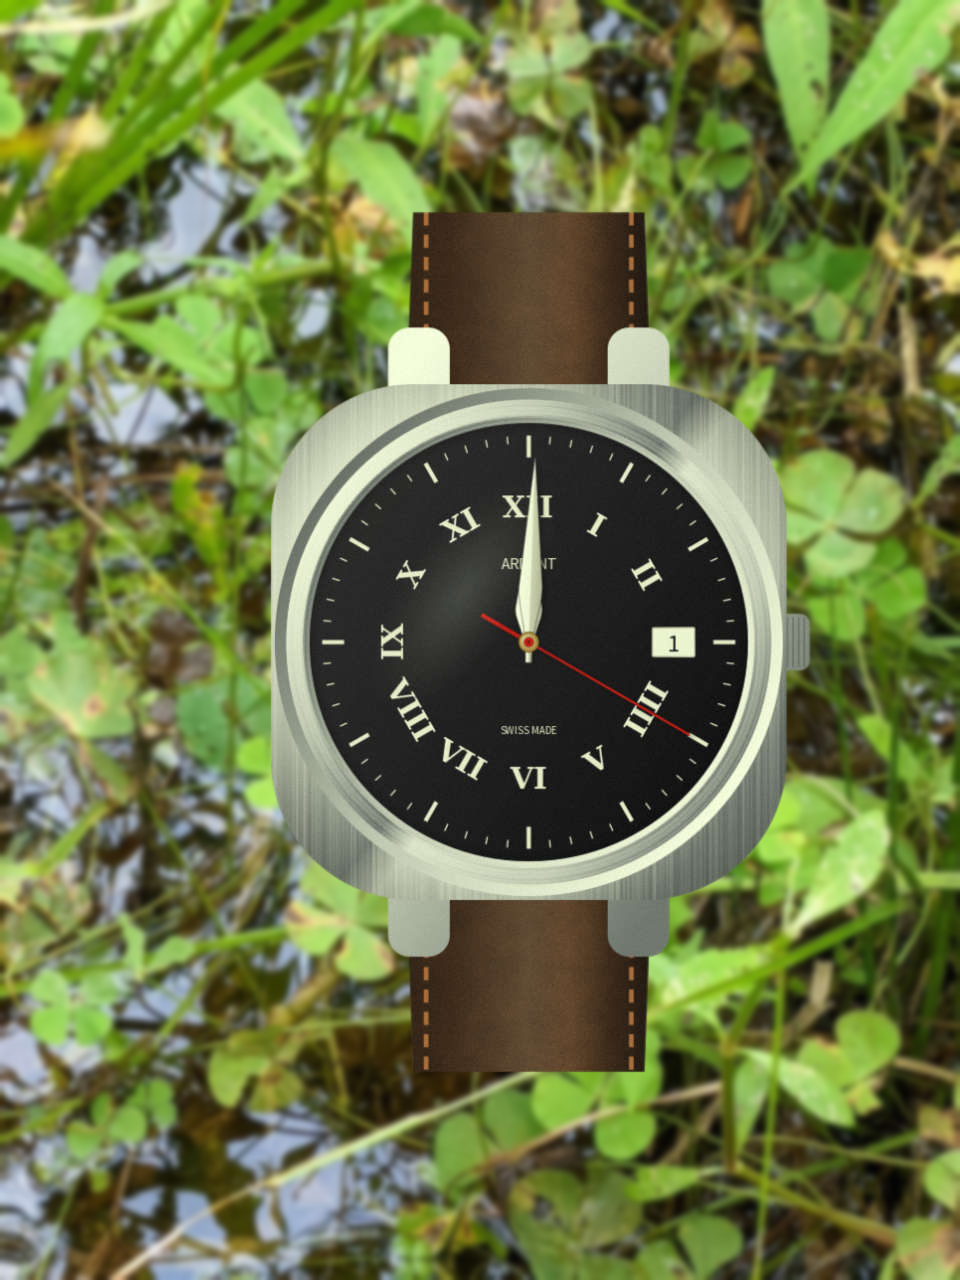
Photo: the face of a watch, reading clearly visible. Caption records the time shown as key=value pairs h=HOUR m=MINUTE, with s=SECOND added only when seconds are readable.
h=12 m=0 s=20
